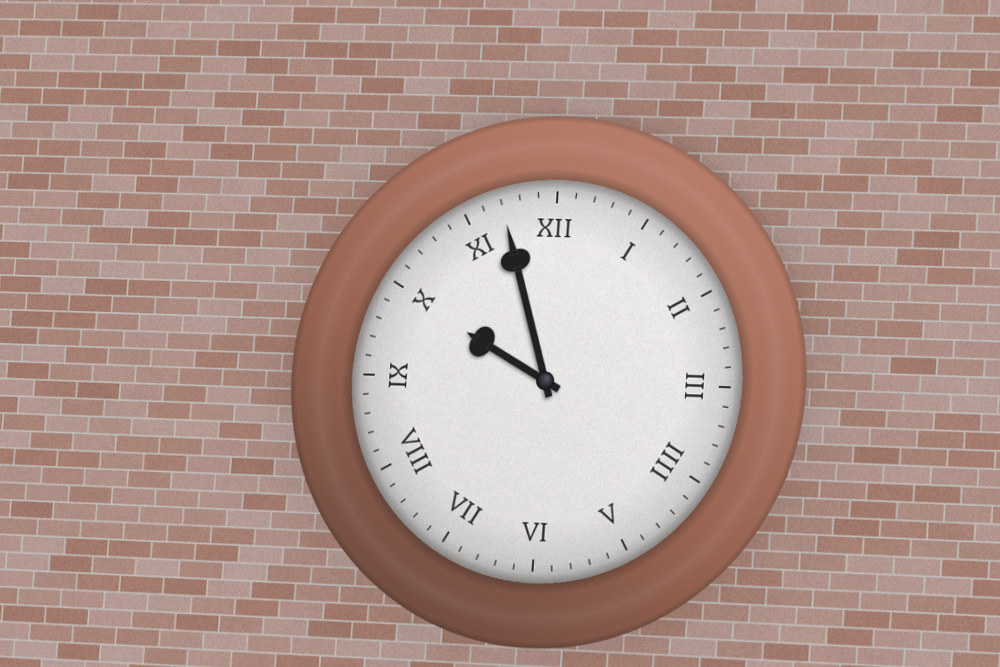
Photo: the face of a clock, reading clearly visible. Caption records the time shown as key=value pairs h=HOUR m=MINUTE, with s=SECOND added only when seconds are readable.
h=9 m=57
